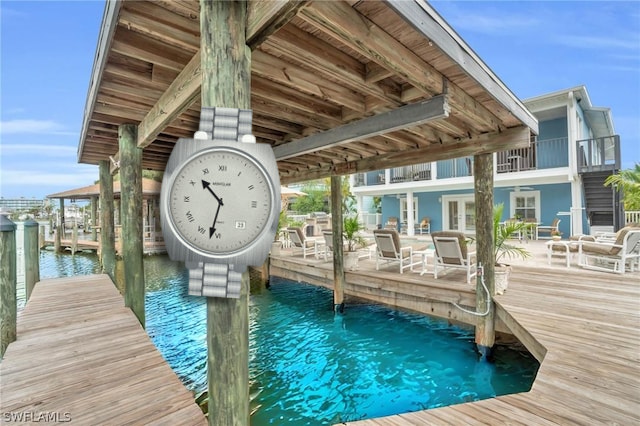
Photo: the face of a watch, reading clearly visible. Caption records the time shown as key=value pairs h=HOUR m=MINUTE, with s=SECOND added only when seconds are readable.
h=10 m=32
